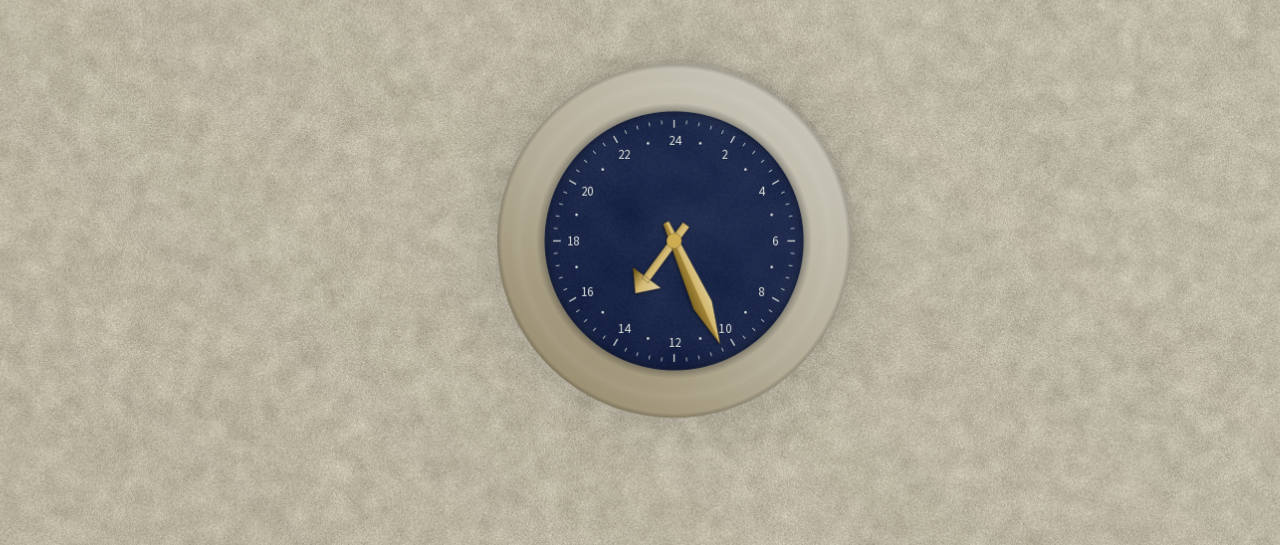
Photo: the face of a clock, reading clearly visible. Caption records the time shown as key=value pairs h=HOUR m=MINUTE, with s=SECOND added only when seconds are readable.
h=14 m=26
